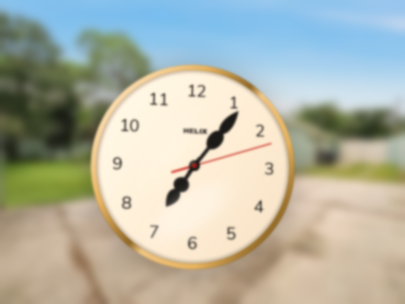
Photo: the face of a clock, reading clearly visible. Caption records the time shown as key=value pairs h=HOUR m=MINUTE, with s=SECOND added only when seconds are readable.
h=7 m=6 s=12
